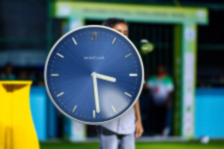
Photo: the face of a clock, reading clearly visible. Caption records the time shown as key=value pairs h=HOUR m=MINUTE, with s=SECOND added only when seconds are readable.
h=3 m=29
